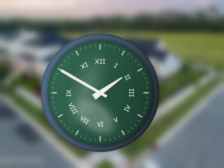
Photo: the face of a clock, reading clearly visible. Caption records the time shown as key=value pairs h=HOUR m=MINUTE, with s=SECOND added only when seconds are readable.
h=1 m=50
